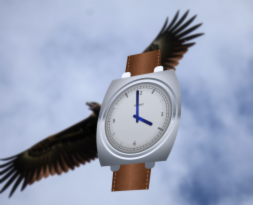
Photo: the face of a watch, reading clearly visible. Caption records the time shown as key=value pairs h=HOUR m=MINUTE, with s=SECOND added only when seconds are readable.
h=3 m=59
